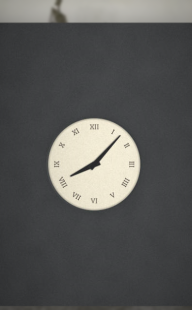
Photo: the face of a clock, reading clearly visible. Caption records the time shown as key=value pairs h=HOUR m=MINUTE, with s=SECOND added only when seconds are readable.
h=8 m=7
